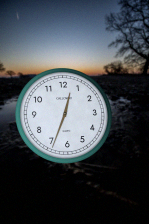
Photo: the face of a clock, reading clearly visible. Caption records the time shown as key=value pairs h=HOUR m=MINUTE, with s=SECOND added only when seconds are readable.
h=12 m=34
